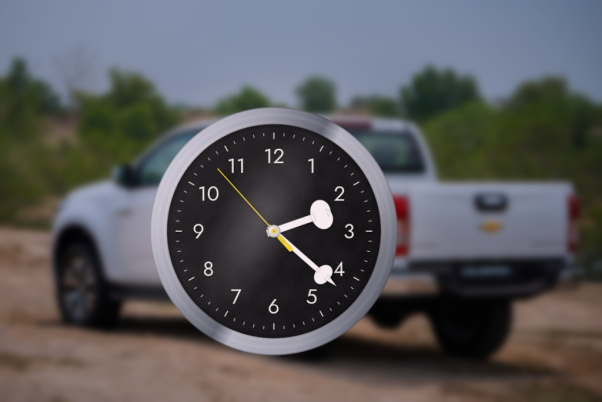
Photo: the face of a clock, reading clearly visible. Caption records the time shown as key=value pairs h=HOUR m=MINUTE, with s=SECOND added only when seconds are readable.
h=2 m=21 s=53
